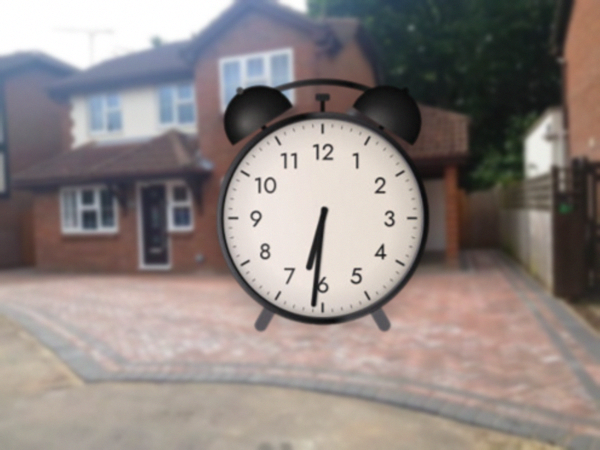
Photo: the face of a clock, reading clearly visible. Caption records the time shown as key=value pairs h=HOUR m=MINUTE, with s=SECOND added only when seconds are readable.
h=6 m=31
